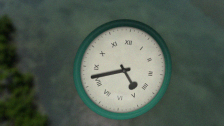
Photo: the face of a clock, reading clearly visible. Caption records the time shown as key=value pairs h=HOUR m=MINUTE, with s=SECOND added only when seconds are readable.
h=4 m=42
